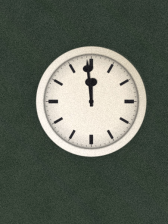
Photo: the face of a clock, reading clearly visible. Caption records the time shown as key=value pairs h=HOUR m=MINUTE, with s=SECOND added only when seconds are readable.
h=11 m=59
